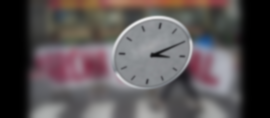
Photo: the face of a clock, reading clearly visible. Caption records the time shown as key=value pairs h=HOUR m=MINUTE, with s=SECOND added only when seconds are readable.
h=3 m=10
